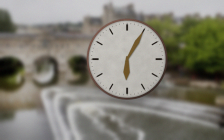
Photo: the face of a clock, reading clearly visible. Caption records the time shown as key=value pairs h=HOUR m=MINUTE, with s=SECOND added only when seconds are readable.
h=6 m=5
